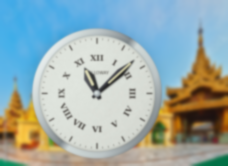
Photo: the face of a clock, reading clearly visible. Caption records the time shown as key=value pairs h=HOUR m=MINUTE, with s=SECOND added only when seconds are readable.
h=11 m=8
